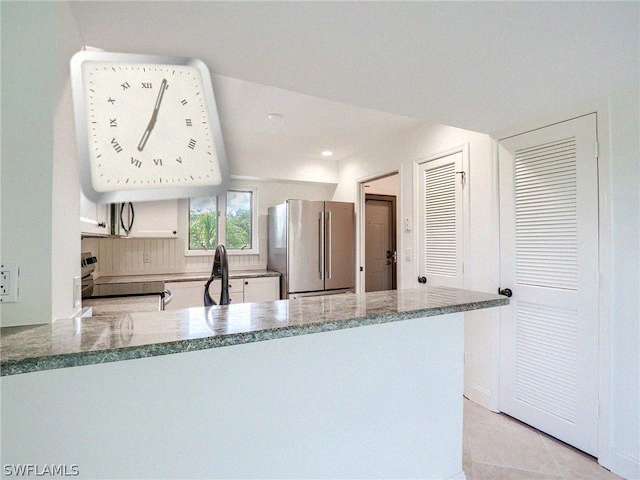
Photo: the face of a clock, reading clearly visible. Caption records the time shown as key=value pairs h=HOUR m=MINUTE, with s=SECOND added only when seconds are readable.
h=7 m=4
